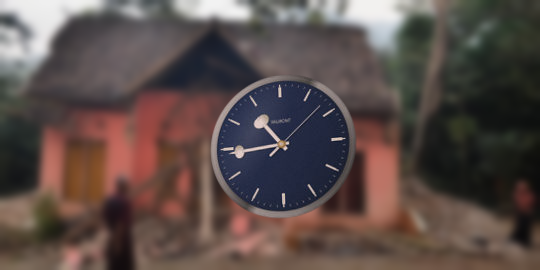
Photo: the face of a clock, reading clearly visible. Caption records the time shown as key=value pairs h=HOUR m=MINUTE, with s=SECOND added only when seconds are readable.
h=10 m=44 s=8
